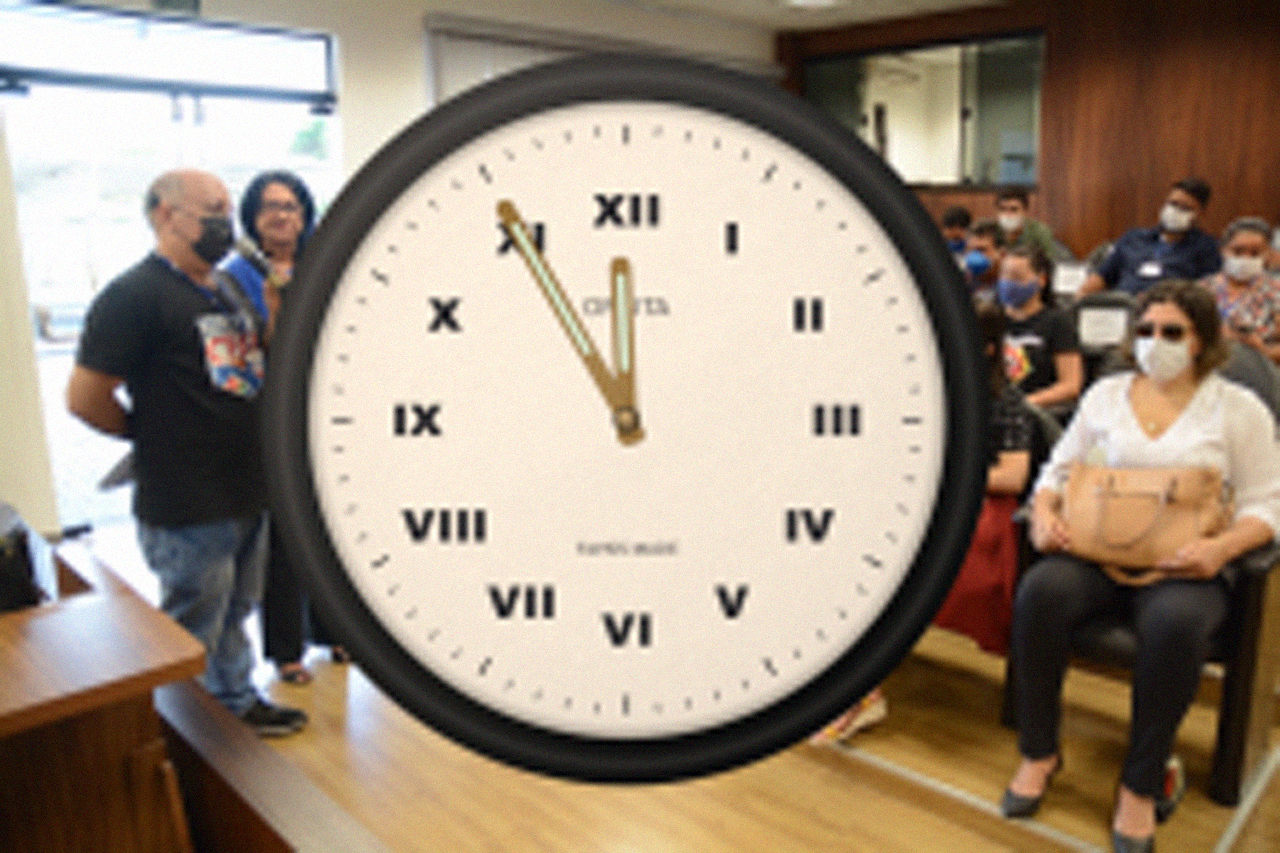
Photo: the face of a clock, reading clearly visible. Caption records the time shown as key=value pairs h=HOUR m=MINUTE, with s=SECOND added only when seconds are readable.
h=11 m=55
